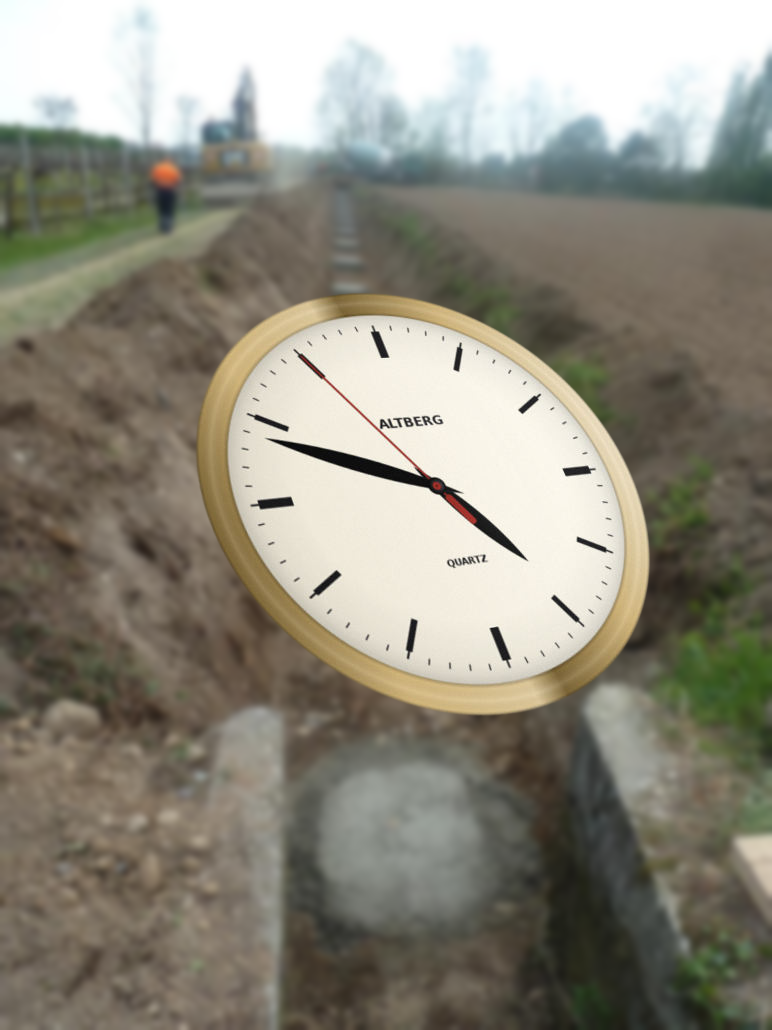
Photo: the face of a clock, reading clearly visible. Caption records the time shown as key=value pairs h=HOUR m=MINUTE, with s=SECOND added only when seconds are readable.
h=4 m=48 s=55
